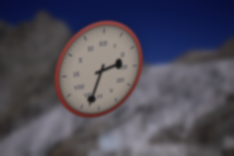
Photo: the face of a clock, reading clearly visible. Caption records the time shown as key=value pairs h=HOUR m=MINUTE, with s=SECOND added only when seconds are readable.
h=2 m=33
